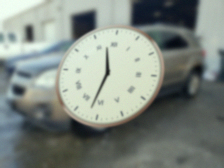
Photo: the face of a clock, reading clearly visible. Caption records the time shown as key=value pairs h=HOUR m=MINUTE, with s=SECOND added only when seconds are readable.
h=11 m=32
